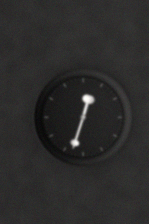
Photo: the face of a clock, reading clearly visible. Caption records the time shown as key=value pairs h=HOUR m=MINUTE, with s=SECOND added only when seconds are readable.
h=12 m=33
